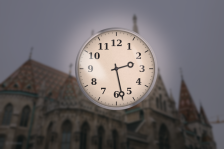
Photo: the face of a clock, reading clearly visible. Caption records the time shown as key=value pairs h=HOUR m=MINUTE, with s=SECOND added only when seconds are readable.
h=2 m=28
